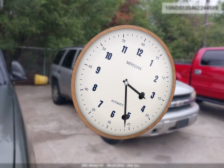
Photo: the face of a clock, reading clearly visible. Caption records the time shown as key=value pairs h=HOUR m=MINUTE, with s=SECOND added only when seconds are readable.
h=3 m=26
